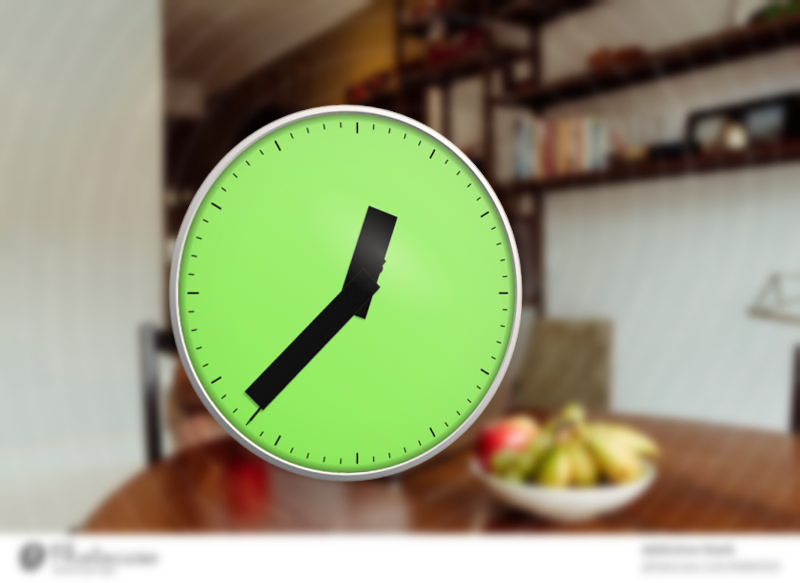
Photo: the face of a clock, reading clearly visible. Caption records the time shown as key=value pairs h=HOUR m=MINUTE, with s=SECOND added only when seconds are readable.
h=12 m=37 s=37
